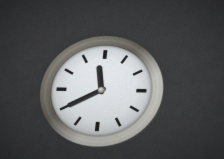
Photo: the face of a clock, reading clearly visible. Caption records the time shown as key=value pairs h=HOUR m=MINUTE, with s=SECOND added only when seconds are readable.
h=11 m=40
